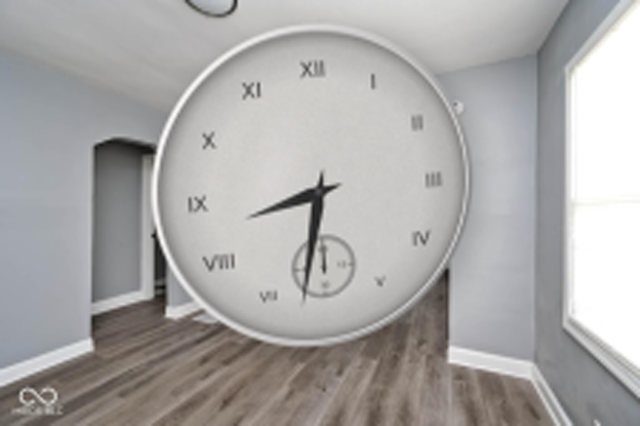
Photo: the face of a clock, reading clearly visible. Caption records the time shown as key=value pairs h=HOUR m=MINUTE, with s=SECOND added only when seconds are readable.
h=8 m=32
